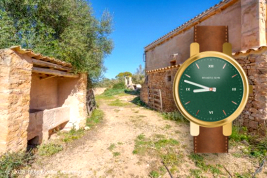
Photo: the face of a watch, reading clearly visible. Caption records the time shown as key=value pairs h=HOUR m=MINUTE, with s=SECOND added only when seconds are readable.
h=8 m=48
